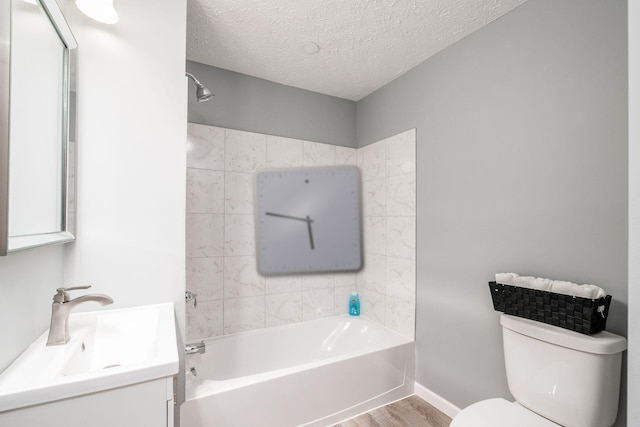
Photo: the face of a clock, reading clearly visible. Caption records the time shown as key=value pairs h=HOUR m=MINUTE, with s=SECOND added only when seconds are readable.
h=5 m=47
